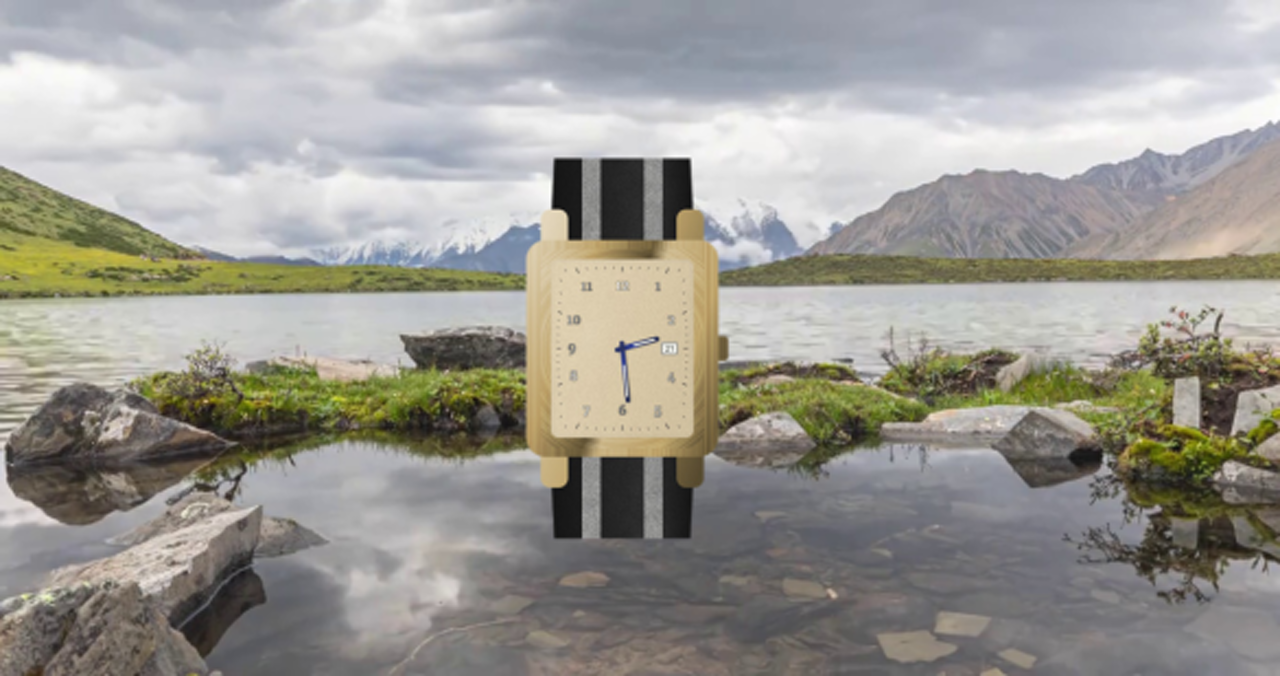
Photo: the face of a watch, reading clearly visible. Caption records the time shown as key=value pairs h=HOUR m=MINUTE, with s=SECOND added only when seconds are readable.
h=2 m=29
